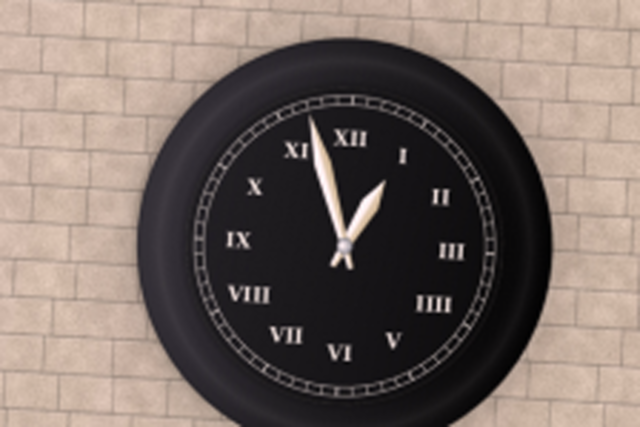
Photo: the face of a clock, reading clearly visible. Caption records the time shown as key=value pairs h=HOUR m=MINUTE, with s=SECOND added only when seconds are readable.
h=12 m=57
